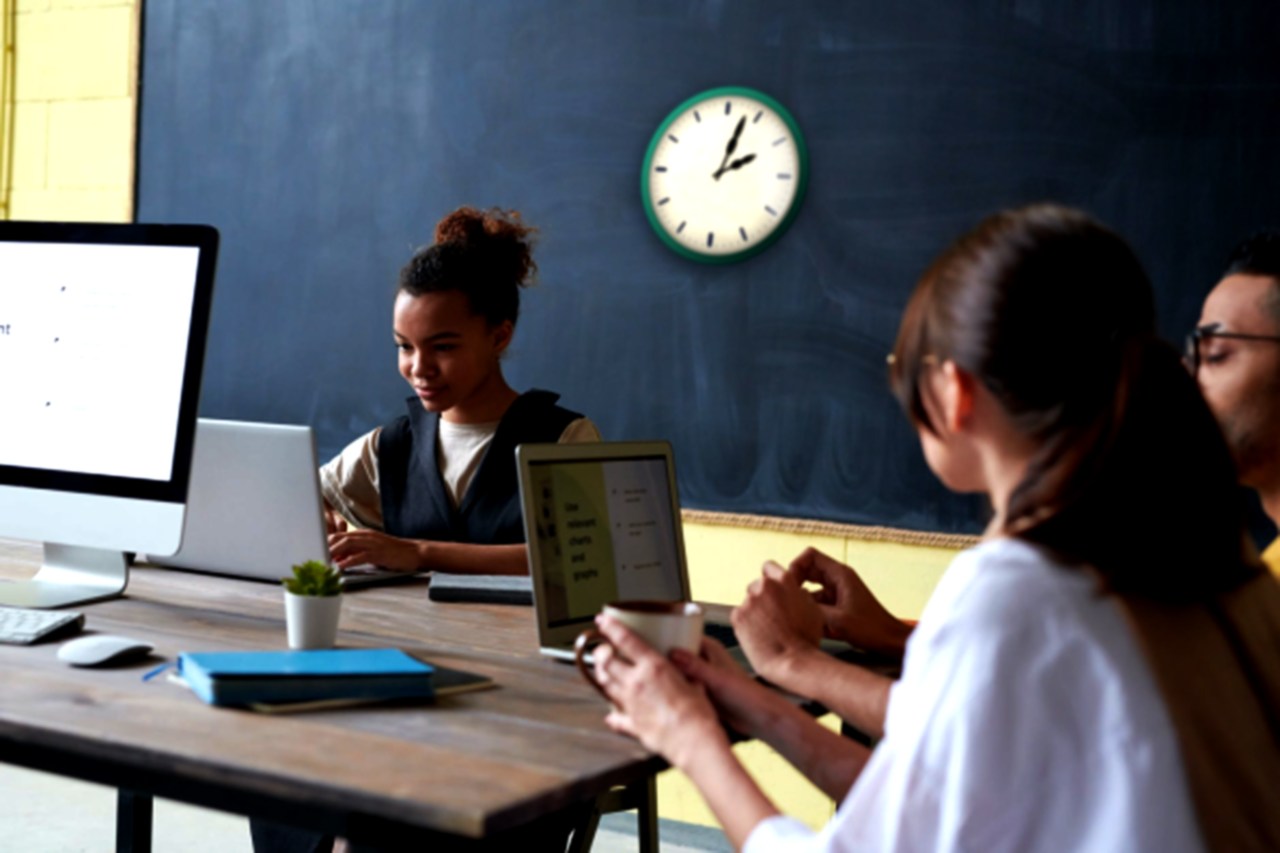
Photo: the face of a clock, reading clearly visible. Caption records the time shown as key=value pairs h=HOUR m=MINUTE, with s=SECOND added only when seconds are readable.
h=2 m=3
